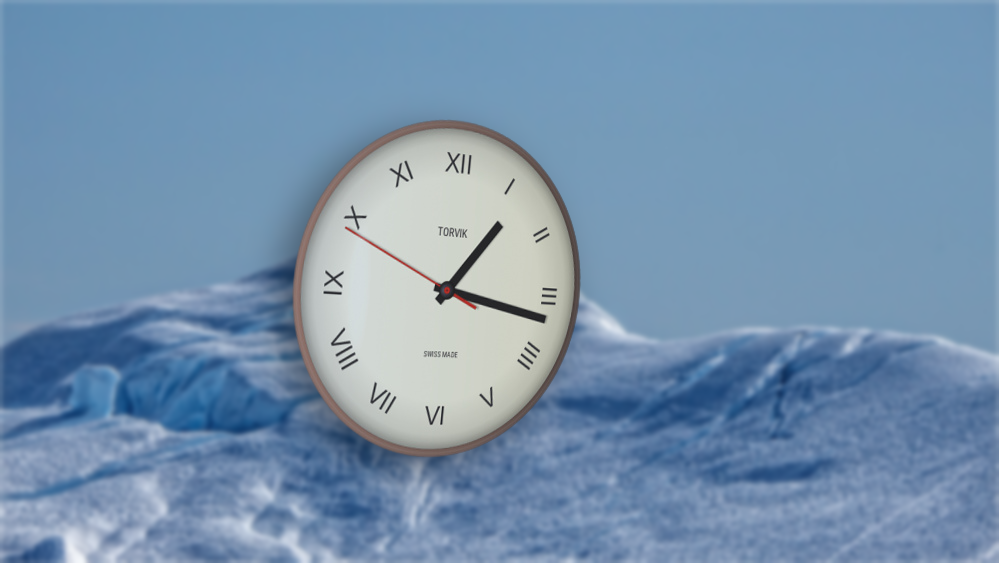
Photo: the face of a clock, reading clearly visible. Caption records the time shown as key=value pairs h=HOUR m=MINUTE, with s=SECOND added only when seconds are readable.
h=1 m=16 s=49
